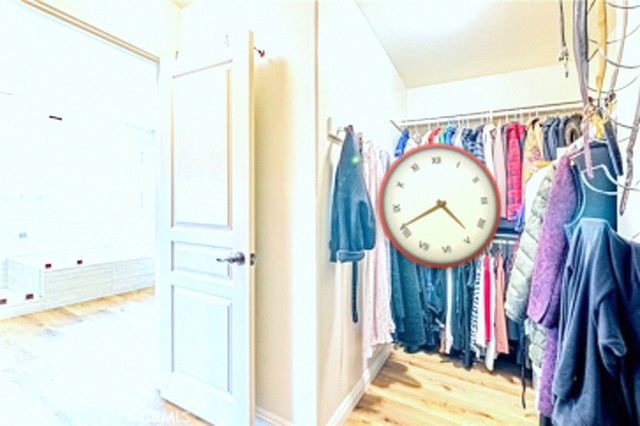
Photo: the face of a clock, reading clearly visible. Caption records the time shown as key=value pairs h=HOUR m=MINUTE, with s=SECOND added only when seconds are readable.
h=4 m=41
